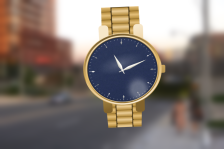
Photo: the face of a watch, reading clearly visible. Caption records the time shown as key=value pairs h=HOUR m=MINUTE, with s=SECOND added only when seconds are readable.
h=11 m=11
